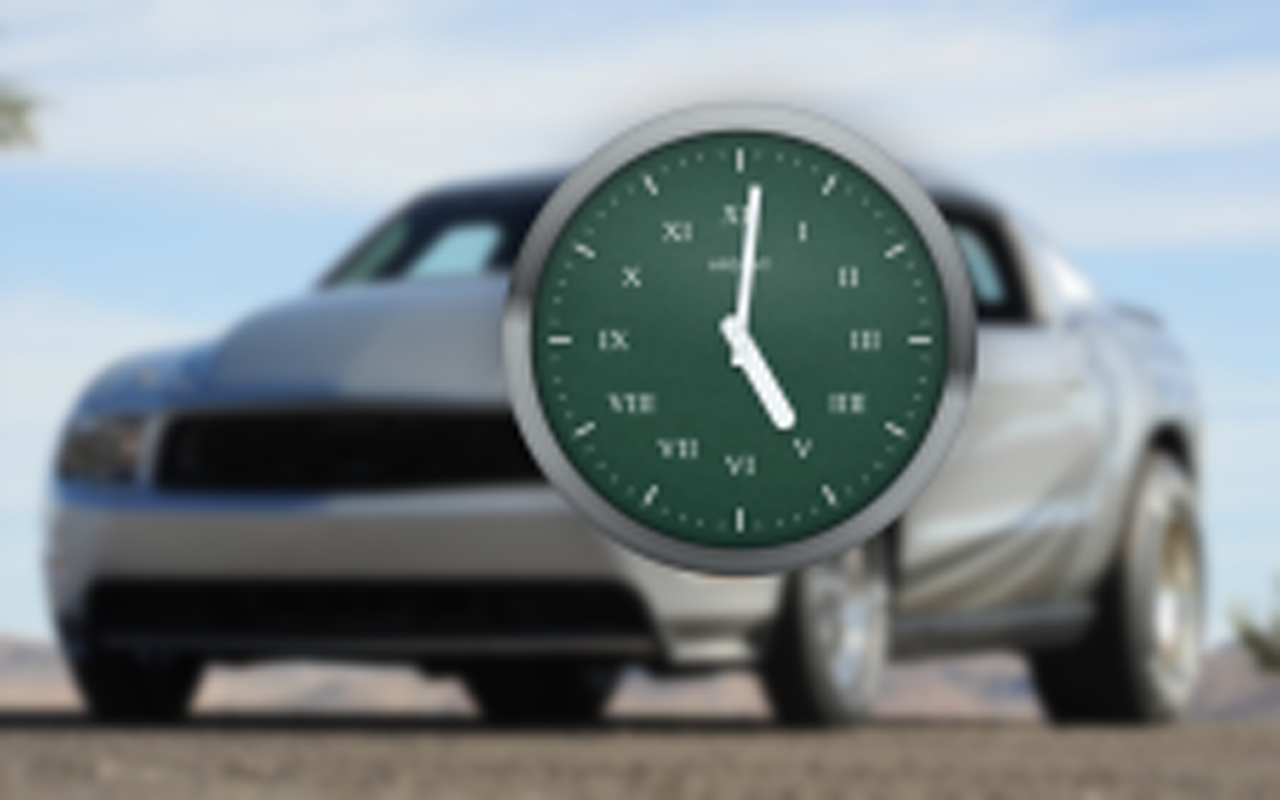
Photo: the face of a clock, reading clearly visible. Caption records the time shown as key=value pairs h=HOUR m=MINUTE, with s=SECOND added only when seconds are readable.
h=5 m=1
